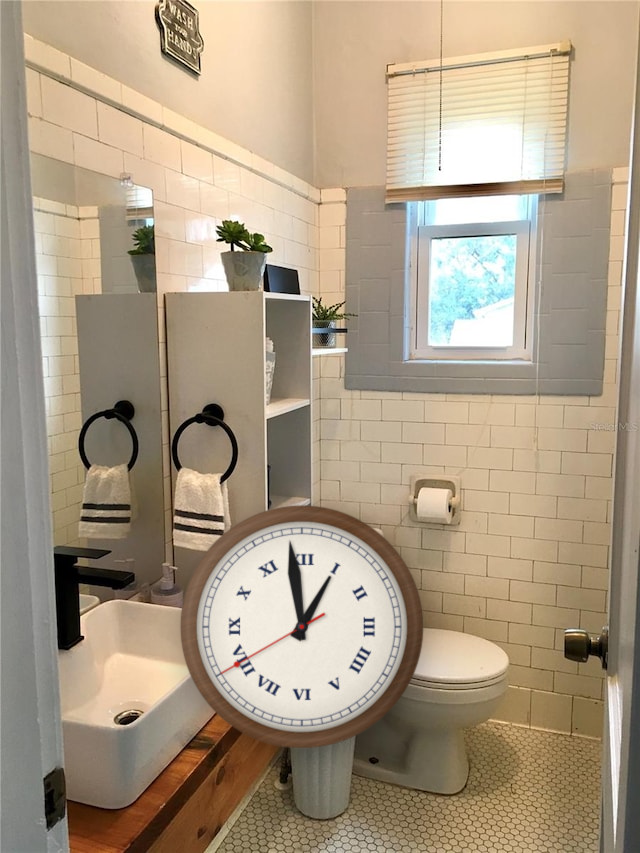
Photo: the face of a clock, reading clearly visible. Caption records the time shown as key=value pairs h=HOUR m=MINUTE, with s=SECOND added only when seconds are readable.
h=12 m=58 s=40
